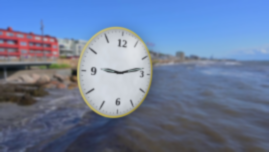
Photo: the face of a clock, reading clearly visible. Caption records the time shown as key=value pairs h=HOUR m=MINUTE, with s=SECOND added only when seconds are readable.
h=9 m=13
